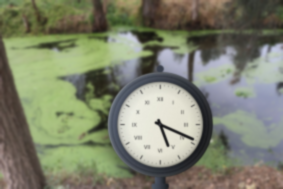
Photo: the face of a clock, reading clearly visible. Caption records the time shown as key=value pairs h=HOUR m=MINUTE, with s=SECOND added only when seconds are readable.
h=5 m=19
